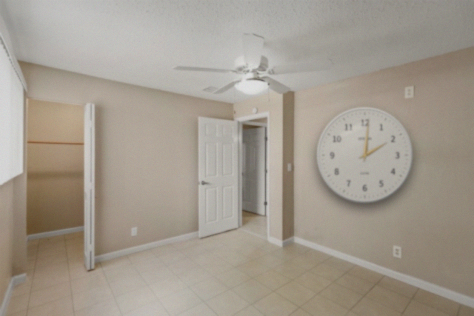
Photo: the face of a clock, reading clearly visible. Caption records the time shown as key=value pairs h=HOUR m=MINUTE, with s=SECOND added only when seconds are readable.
h=2 m=1
